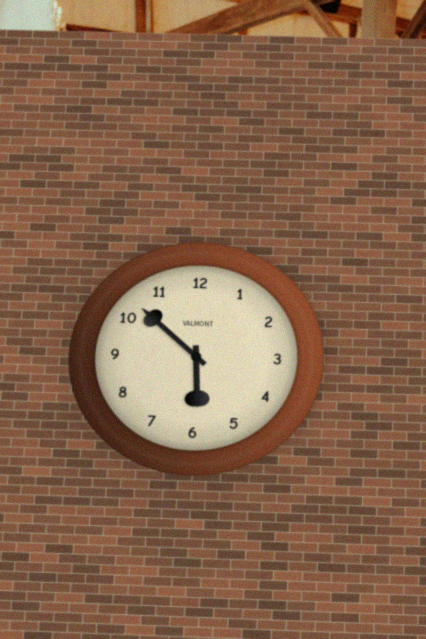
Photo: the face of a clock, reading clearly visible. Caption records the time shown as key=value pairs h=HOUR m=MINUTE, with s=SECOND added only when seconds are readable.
h=5 m=52
